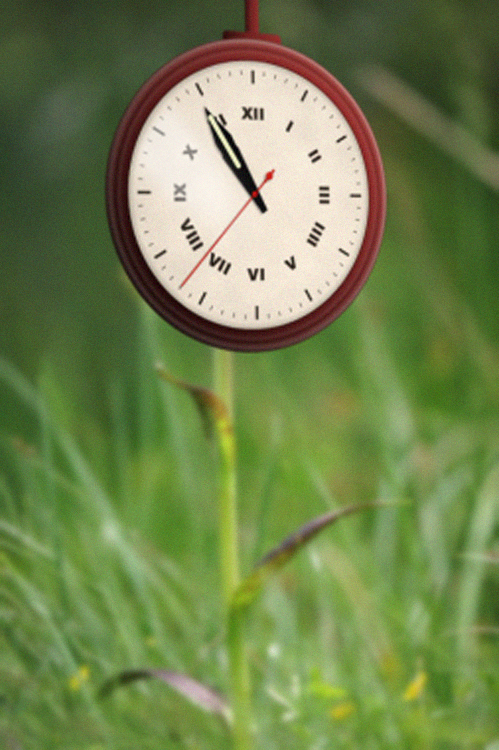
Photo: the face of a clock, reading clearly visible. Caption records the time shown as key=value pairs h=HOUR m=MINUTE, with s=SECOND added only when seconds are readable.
h=10 m=54 s=37
